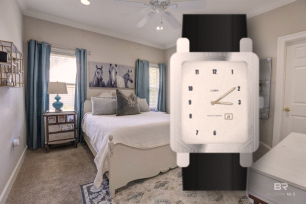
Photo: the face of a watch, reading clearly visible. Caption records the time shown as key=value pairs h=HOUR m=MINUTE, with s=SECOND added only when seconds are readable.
h=3 m=9
